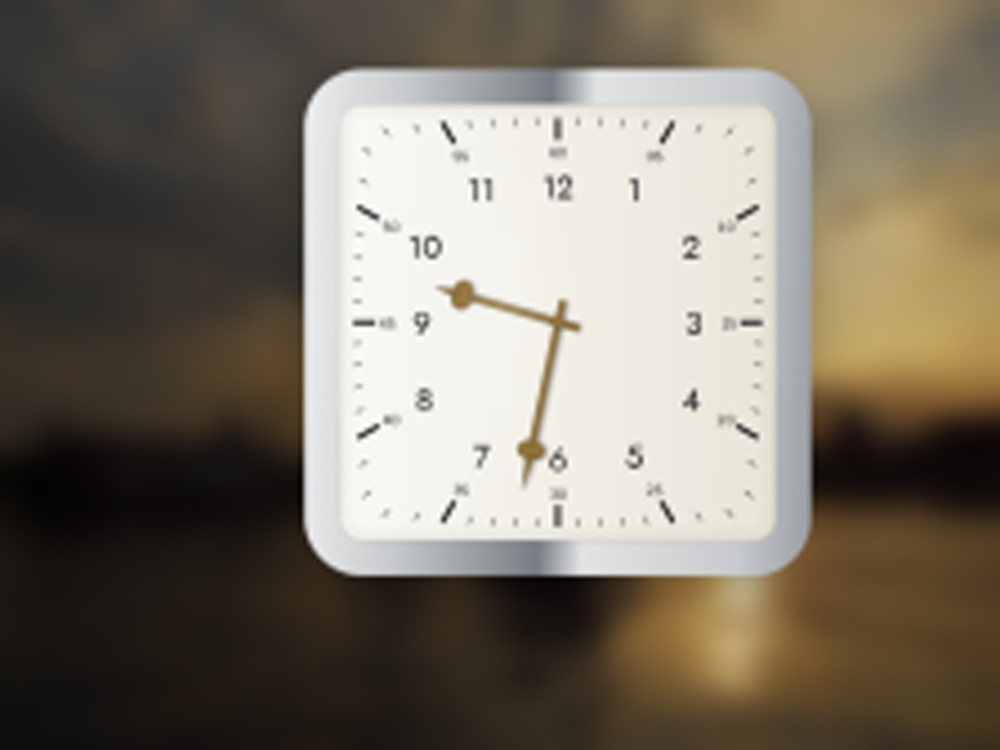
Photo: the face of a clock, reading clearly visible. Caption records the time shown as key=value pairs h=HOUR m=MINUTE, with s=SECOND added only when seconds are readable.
h=9 m=32
